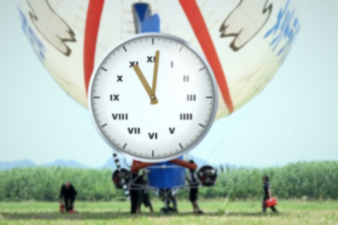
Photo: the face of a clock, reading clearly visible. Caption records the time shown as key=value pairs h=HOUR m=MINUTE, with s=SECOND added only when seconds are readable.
h=11 m=1
